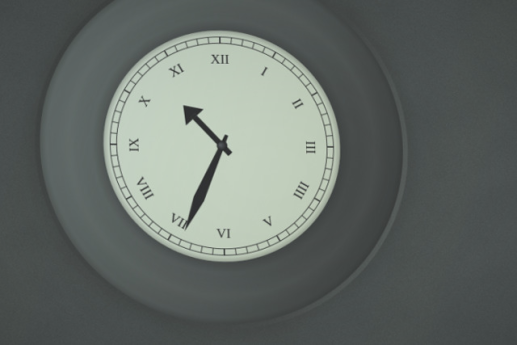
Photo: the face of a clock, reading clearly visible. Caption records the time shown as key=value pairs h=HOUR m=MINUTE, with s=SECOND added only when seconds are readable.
h=10 m=34
